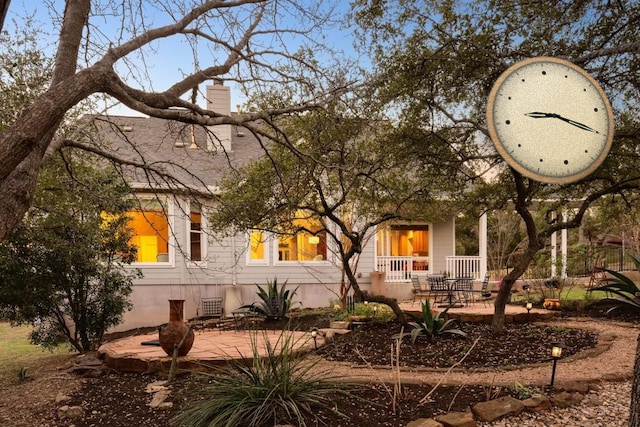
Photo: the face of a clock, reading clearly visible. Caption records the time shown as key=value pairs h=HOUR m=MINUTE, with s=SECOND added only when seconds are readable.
h=9 m=20
